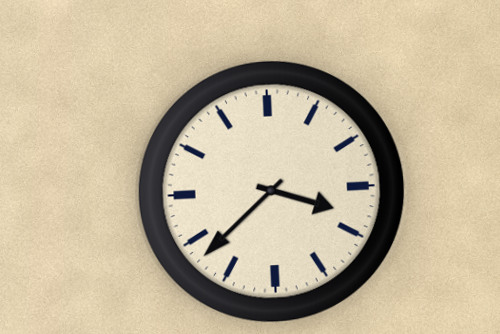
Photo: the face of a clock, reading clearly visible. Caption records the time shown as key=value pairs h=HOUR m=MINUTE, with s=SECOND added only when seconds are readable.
h=3 m=38
